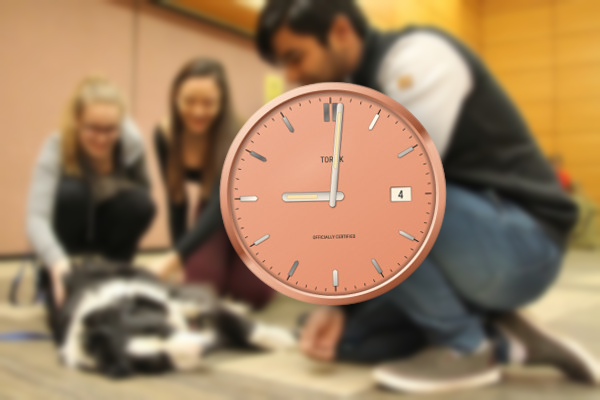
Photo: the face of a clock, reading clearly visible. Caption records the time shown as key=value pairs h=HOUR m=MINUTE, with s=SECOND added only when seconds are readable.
h=9 m=1
